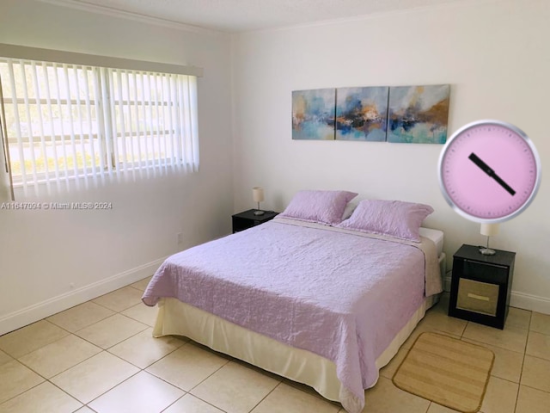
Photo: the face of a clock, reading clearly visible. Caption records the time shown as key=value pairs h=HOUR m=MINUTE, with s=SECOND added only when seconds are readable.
h=10 m=22
